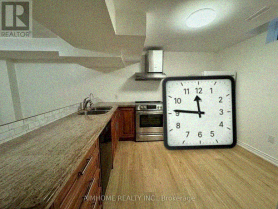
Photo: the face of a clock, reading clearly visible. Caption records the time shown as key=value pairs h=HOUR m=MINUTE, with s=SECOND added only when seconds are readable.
h=11 m=46
